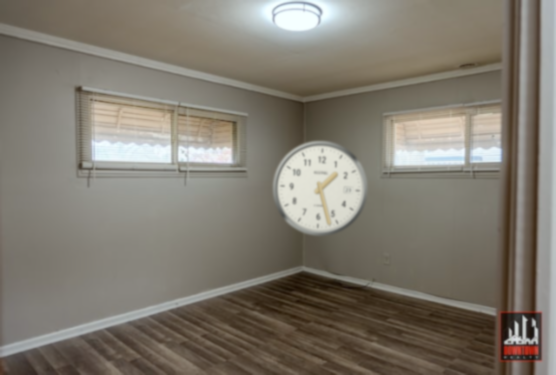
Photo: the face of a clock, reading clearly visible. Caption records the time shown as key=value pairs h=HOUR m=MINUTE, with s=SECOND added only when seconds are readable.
h=1 m=27
